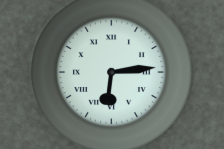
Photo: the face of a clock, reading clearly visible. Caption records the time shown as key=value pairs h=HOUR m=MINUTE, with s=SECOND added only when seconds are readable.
h=6 m=14
